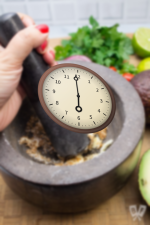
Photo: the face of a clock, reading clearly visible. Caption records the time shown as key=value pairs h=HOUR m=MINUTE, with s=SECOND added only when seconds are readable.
h=5 m=59
